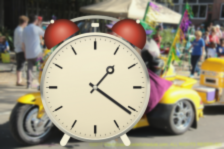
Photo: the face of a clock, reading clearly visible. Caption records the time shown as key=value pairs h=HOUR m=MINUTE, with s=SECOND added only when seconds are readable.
h=1 m=21
